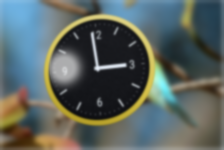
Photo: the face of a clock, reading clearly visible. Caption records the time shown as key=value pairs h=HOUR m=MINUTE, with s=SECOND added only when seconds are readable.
h=2 m=59
